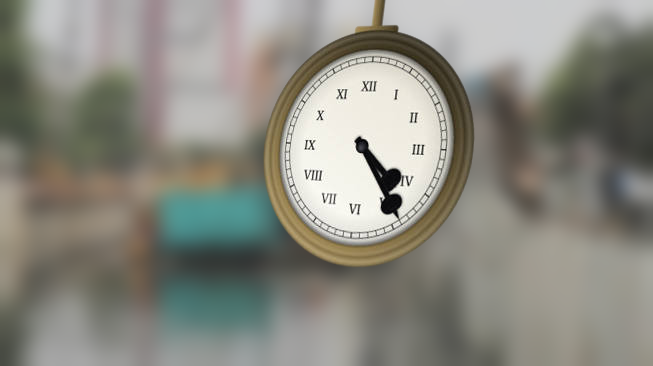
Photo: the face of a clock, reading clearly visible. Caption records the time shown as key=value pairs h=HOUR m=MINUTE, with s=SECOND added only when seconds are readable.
h=4 m=24
